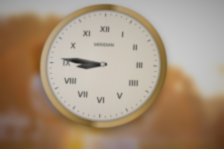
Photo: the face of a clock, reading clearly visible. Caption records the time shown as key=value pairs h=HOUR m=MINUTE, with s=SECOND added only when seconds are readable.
h=8 m=46
